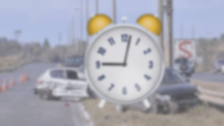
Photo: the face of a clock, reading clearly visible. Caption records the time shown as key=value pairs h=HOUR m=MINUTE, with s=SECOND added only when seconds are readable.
h=9 m=2
